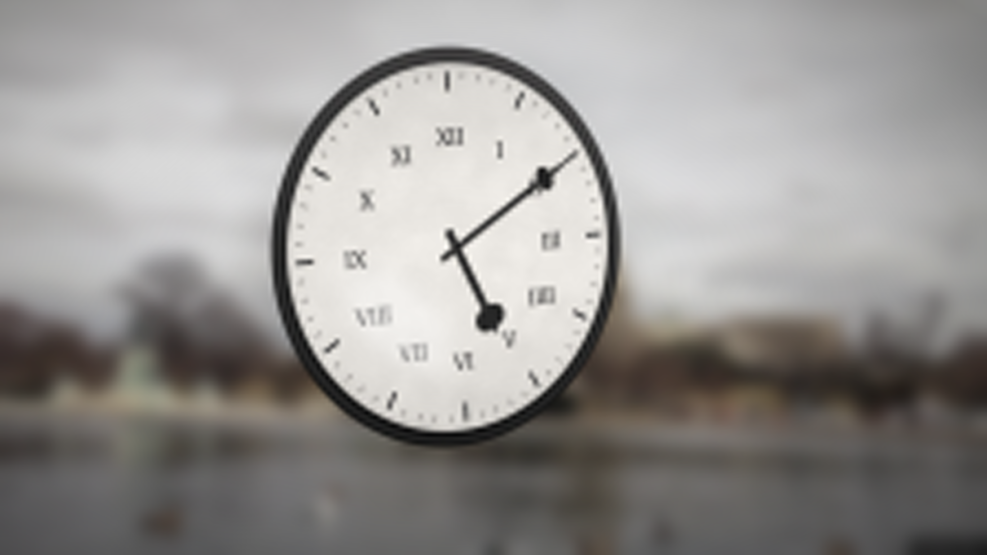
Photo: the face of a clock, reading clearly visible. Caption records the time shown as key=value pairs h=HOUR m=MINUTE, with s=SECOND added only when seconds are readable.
h=5 m=10
